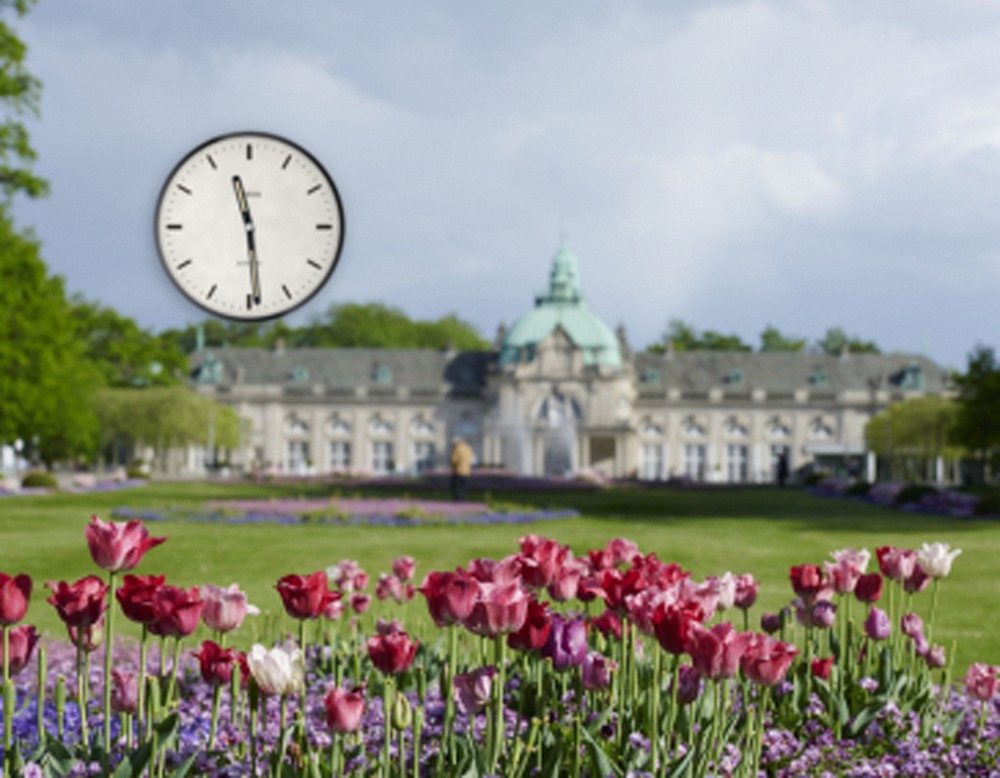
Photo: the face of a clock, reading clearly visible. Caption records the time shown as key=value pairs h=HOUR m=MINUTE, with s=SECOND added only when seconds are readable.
h=11 m=29
